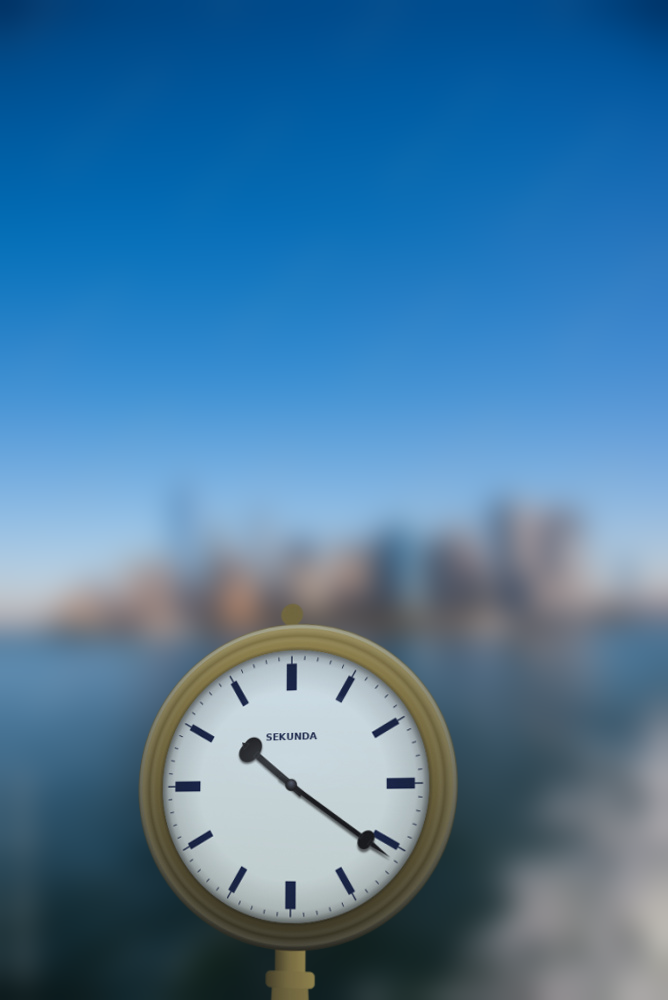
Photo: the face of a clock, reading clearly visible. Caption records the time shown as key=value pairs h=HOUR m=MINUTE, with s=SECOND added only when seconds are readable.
h=10 m=21
